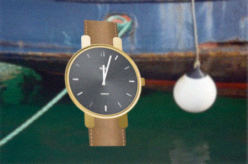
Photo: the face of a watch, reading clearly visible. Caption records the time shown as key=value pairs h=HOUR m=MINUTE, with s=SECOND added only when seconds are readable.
h=12 m=3
